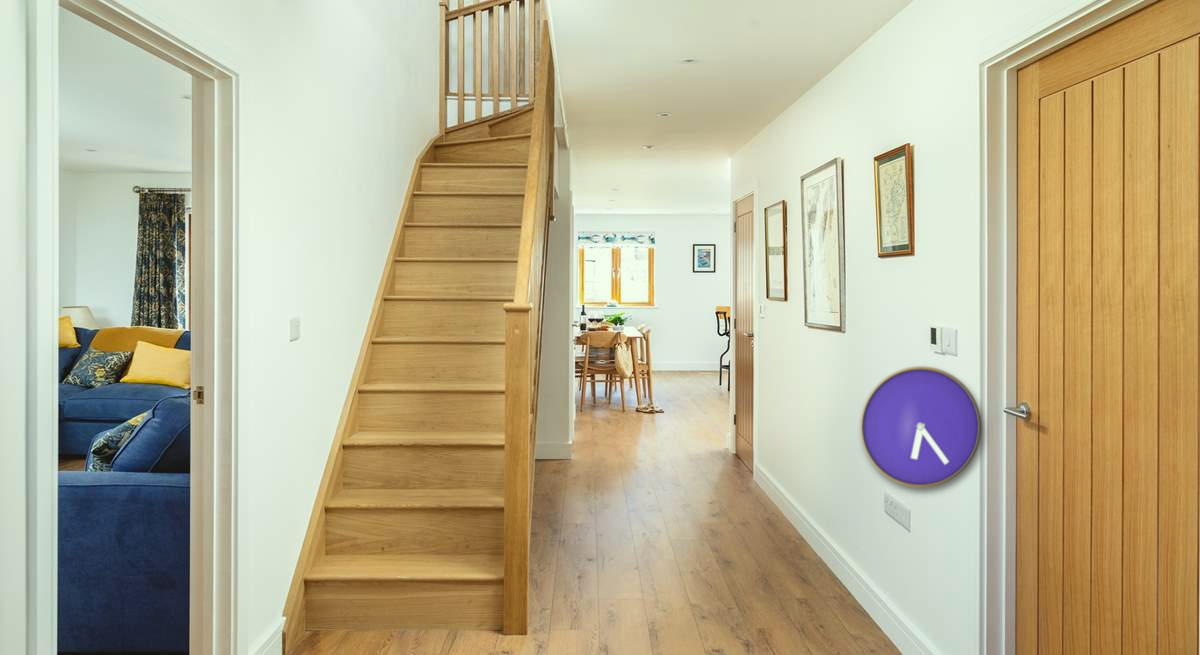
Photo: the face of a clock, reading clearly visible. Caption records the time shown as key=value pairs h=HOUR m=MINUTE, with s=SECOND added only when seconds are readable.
h=6 m=24
